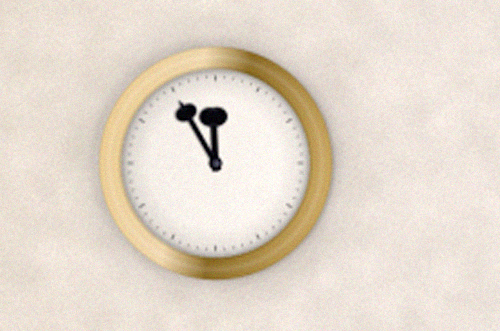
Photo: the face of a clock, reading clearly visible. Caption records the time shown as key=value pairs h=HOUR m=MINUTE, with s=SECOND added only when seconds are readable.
h=11 m=55
